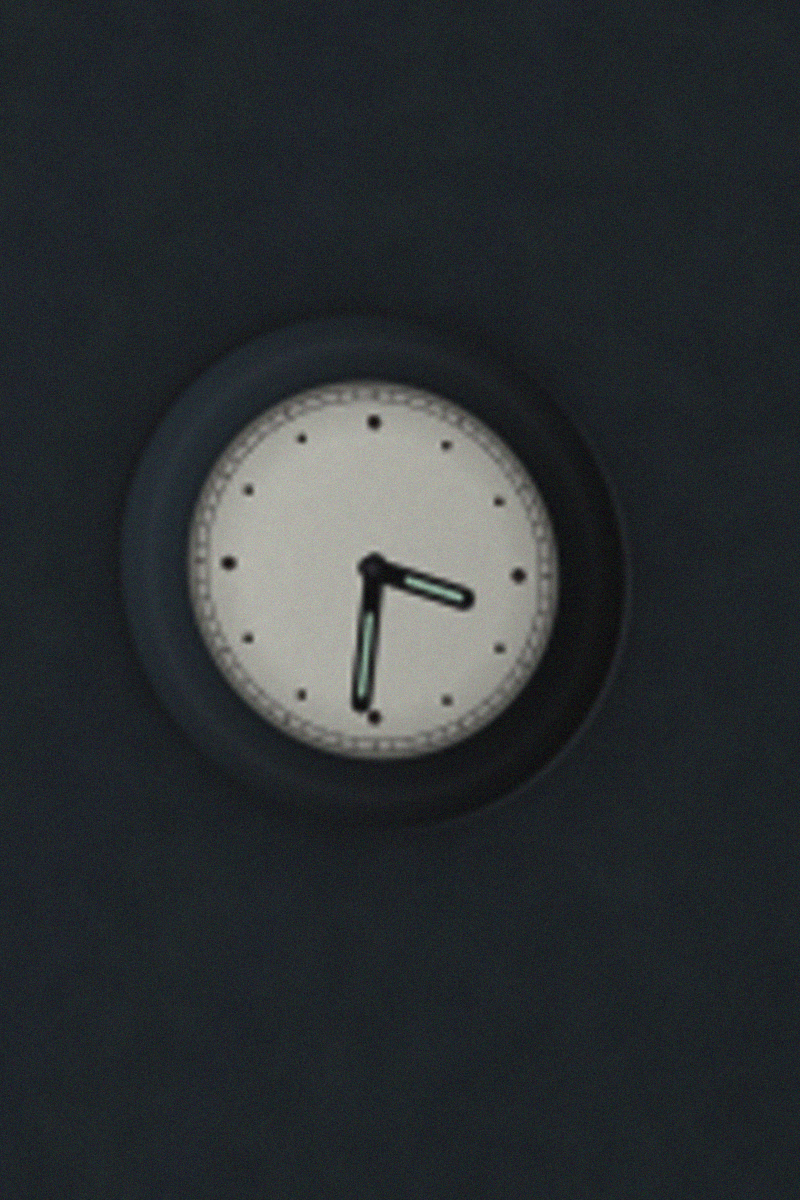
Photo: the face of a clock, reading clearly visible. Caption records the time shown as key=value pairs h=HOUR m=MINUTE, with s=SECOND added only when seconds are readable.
h=3 m=31
